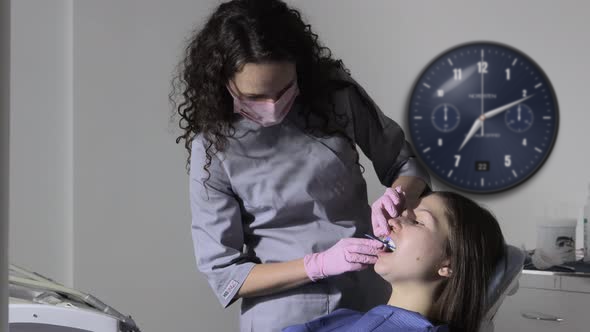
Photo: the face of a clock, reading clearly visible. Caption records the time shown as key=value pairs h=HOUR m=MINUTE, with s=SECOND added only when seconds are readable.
h=7 m=11
